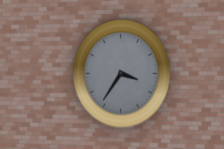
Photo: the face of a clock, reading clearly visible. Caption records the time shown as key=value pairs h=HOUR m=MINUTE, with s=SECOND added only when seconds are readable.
h=3 m=36
